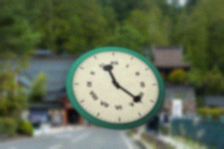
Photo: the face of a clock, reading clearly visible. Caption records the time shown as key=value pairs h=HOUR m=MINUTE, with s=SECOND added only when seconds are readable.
h=11 m=22
